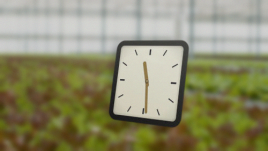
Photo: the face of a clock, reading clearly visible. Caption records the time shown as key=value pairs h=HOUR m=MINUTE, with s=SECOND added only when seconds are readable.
h=11 m=29
